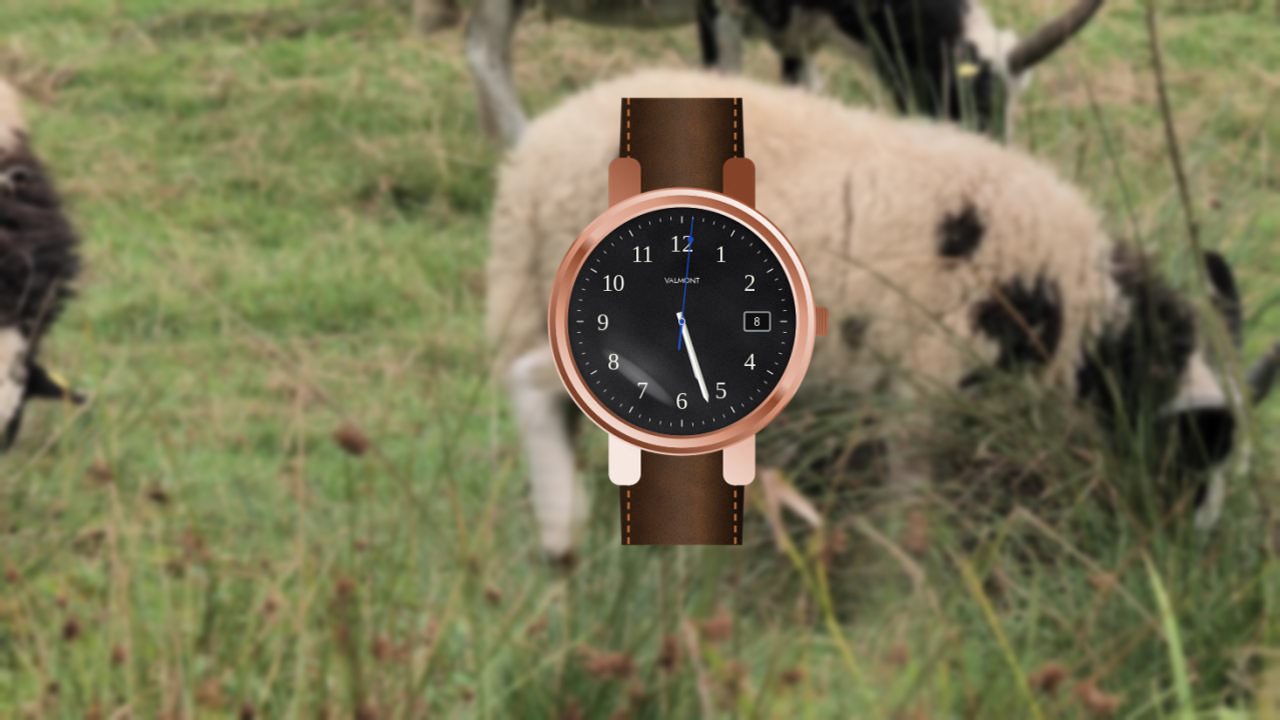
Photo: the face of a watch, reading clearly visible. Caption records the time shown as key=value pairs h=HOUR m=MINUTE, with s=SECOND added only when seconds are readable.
h=5 m=27 s=1
